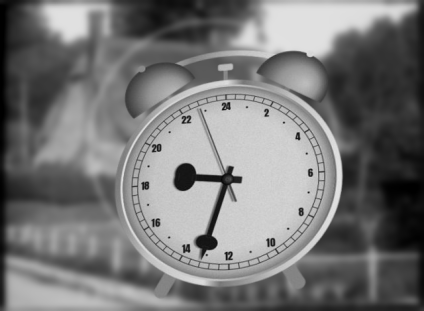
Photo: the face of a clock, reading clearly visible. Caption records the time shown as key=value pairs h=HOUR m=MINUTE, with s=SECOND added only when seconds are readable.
h=18 m=32 s=57
